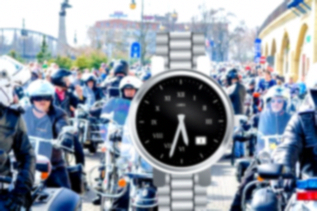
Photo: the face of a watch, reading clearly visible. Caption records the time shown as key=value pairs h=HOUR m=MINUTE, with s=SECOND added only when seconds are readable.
h=5 m=33
